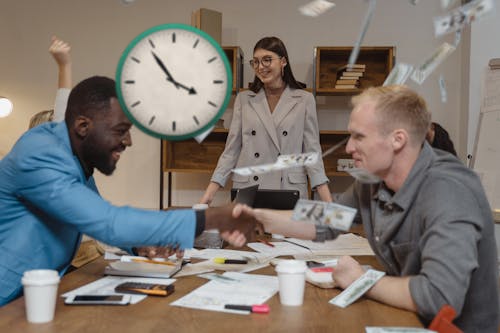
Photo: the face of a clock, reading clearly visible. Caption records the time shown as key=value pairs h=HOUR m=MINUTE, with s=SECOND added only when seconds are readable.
h=3 m=54
